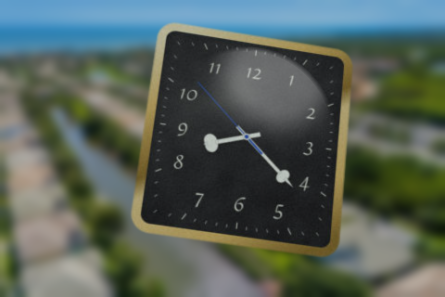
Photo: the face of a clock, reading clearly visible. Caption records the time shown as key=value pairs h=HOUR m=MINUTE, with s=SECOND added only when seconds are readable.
h=8 m=21 s=52
